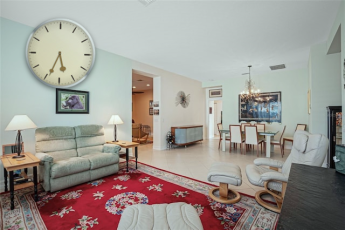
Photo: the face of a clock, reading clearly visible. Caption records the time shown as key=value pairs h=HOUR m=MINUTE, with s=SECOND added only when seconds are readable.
h=5 m=34
